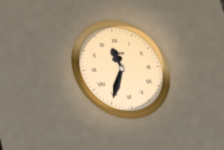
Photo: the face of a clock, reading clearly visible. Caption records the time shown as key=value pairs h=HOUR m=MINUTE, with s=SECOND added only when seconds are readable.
h=11 m=35
